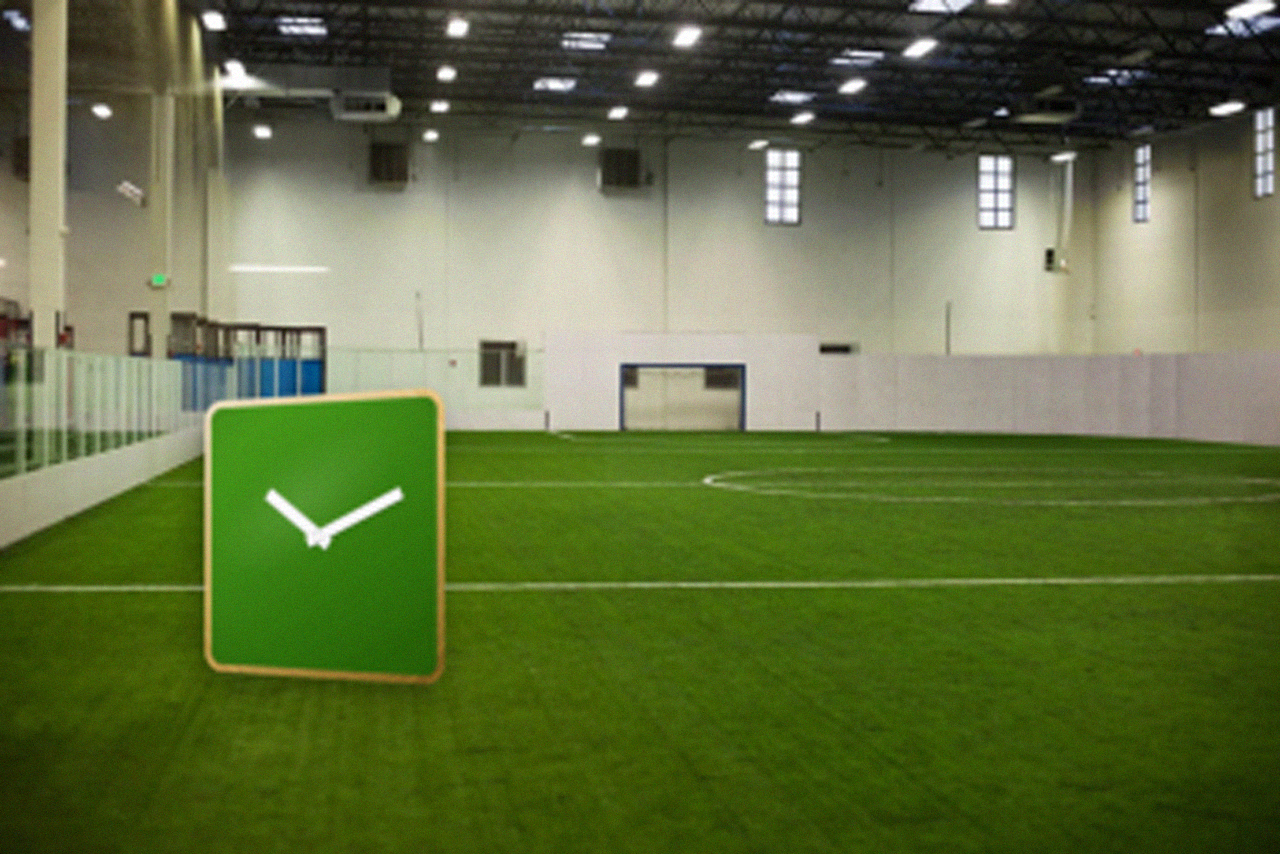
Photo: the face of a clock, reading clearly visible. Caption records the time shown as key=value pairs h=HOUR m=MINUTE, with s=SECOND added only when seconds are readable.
h=10 m=11
